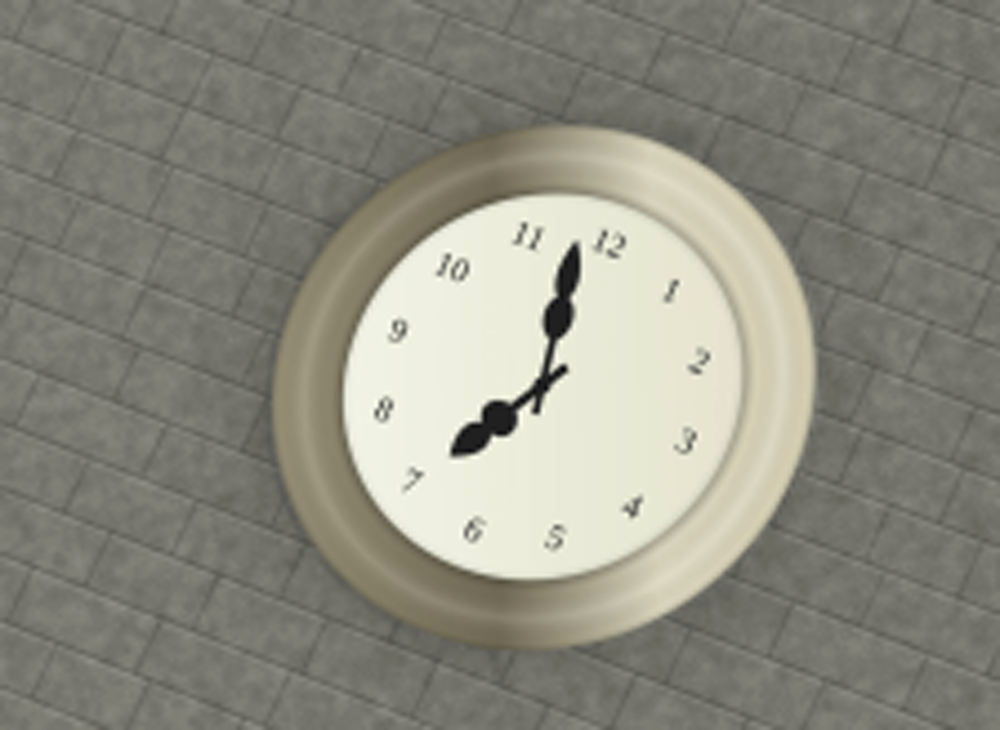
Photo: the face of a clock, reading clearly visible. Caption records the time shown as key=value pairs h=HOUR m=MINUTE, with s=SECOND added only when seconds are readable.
h=6 m=58
